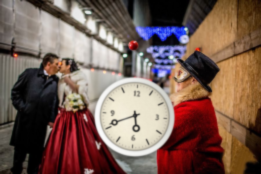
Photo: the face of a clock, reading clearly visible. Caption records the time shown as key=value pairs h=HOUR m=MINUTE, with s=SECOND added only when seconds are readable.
h=5 m=41
